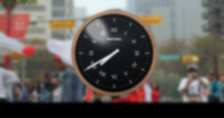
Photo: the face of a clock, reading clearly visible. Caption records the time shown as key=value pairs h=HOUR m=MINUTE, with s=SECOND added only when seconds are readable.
h=7 m=40
